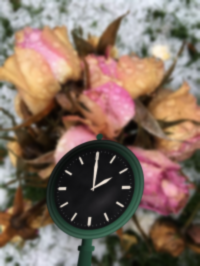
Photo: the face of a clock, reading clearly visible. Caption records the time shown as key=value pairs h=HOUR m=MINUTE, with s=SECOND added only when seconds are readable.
h=2 m=0
